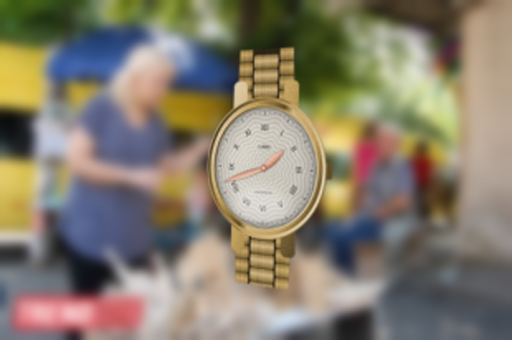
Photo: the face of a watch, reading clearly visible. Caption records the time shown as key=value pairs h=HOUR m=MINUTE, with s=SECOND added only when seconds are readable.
h=1 m=42
